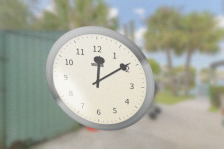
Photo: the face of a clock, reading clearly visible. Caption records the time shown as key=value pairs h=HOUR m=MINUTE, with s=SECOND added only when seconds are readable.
h=12 m=9
